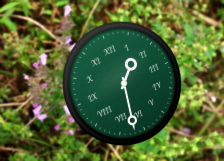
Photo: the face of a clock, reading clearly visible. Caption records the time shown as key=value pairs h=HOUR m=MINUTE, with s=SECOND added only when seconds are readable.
h=1 m=32
